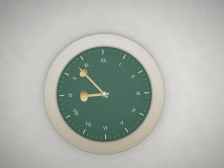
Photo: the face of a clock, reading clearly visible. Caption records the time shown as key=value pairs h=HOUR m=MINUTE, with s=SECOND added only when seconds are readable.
h=8 m=53
